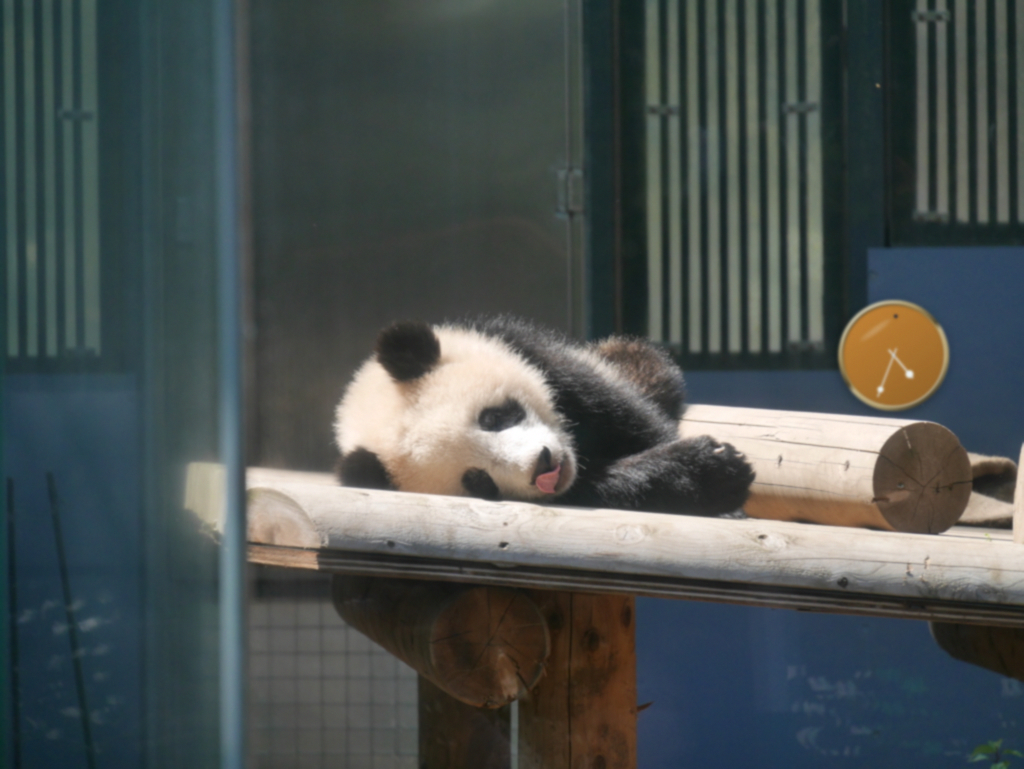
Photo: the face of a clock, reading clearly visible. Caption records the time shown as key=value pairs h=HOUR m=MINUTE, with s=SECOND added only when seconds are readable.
h=4 m=33
